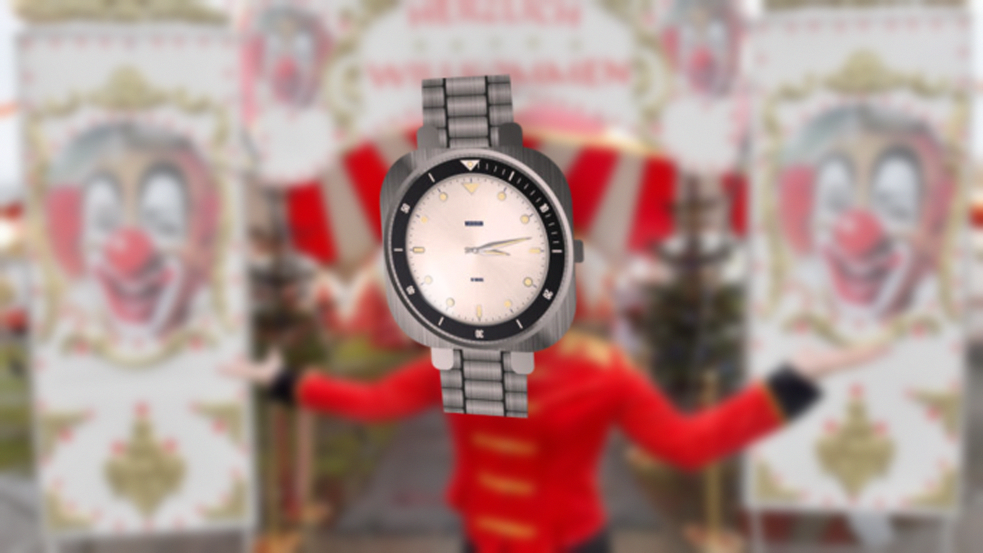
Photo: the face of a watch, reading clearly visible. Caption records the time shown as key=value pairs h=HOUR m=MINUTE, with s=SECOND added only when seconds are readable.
h=3 m=13
